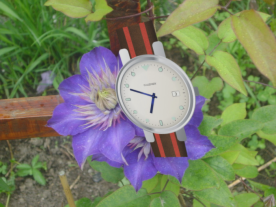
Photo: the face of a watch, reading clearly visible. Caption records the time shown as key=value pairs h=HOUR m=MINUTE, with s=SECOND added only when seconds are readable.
h=6 m=49
